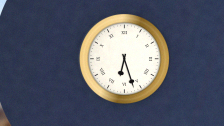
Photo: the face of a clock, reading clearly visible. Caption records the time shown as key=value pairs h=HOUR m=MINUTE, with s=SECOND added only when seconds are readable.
h=6 m=27
